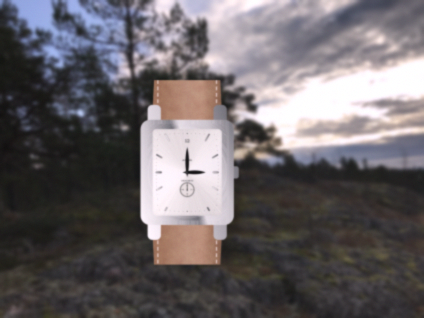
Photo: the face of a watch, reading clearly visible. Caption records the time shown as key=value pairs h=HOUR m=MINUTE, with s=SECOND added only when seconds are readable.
h=3 m=0
